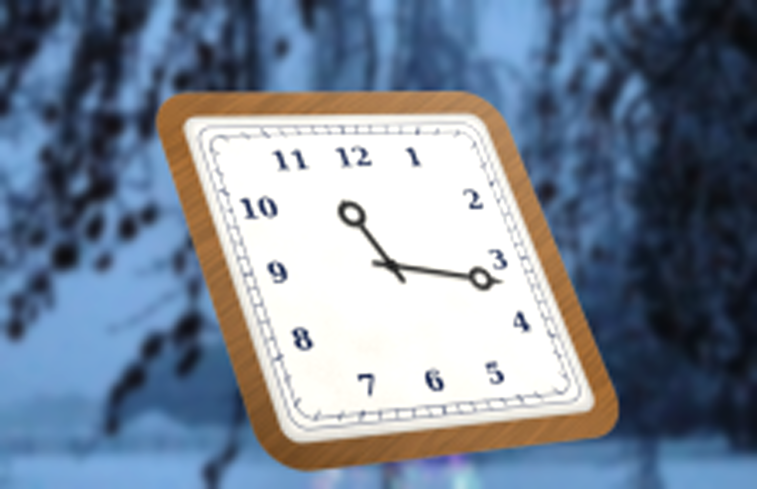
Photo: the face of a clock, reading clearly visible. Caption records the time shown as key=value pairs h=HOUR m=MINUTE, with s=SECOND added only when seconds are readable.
h=11 m=17
